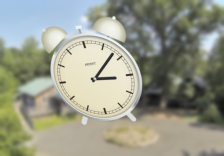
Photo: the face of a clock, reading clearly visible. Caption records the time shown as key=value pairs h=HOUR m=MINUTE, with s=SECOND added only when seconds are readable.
h=3 m=8
